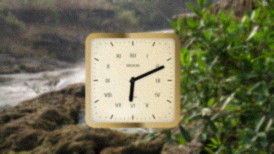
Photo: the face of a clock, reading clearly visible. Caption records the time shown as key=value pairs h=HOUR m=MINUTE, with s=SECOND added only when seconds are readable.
h=6 m=11
